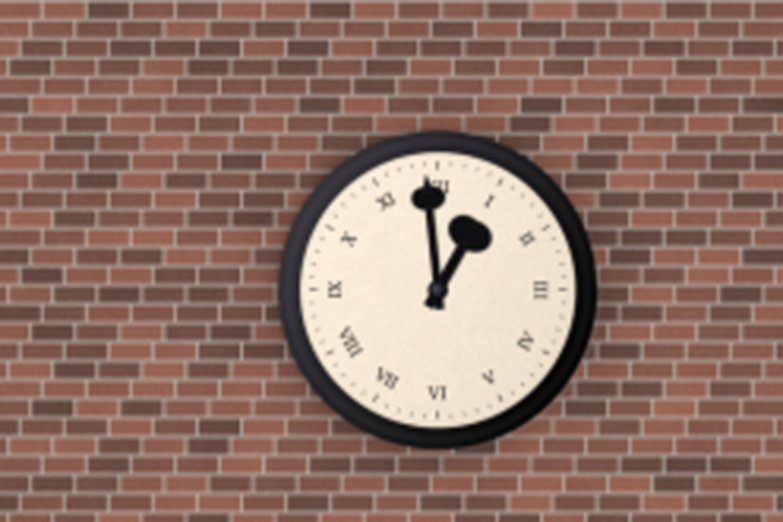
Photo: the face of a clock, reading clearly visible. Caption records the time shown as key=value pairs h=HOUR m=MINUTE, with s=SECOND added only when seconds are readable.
h=12 m=59
